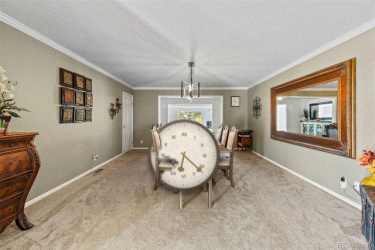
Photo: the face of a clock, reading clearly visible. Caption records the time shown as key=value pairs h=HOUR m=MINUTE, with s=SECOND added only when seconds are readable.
h=6 m=22
